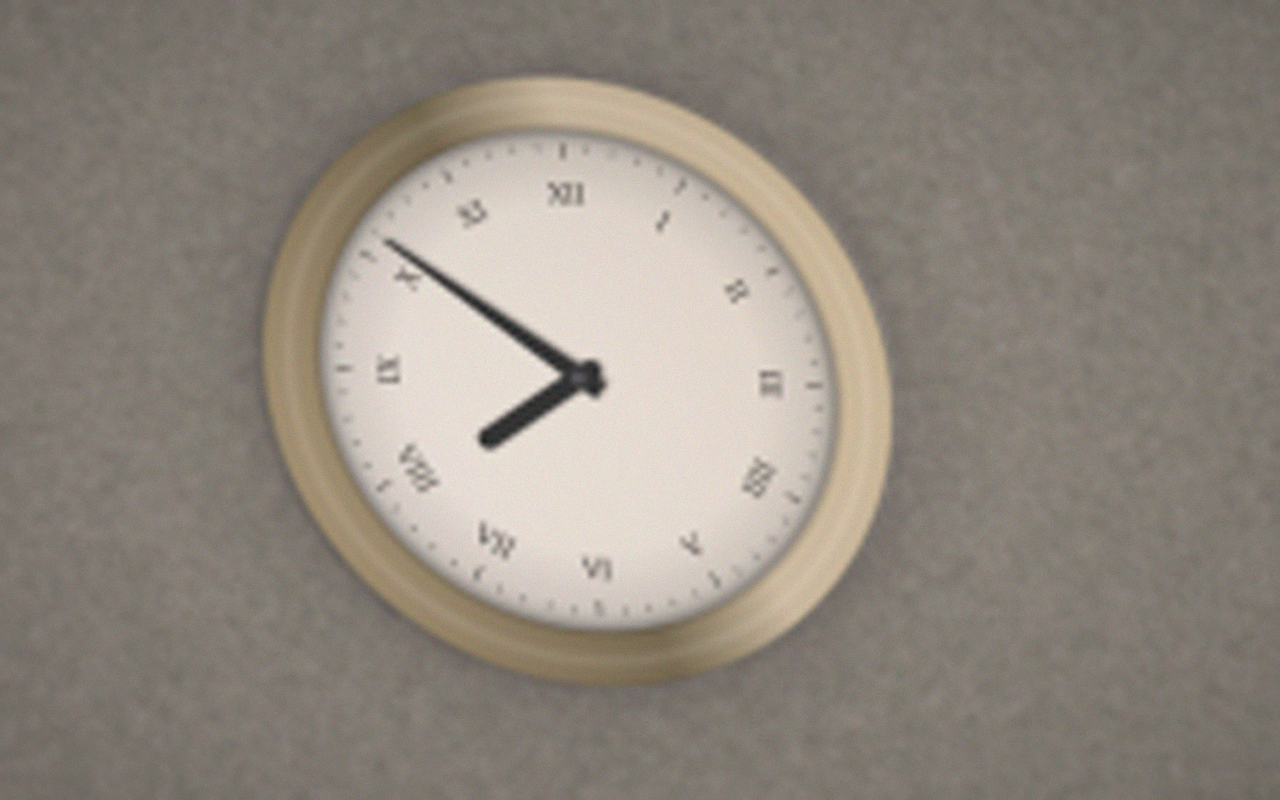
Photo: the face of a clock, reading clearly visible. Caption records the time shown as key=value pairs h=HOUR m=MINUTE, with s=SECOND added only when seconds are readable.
h=7 m=51
